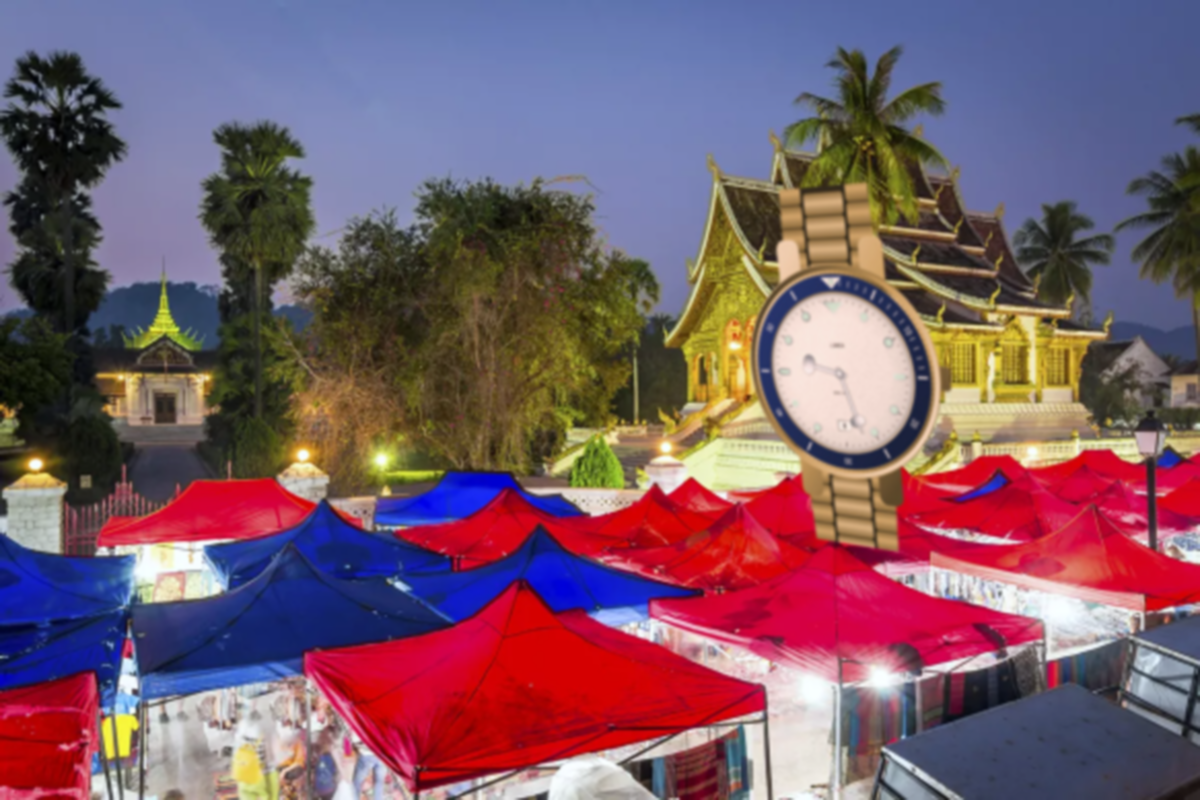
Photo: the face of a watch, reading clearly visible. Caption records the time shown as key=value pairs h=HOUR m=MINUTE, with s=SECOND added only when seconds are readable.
h=9 m=27
